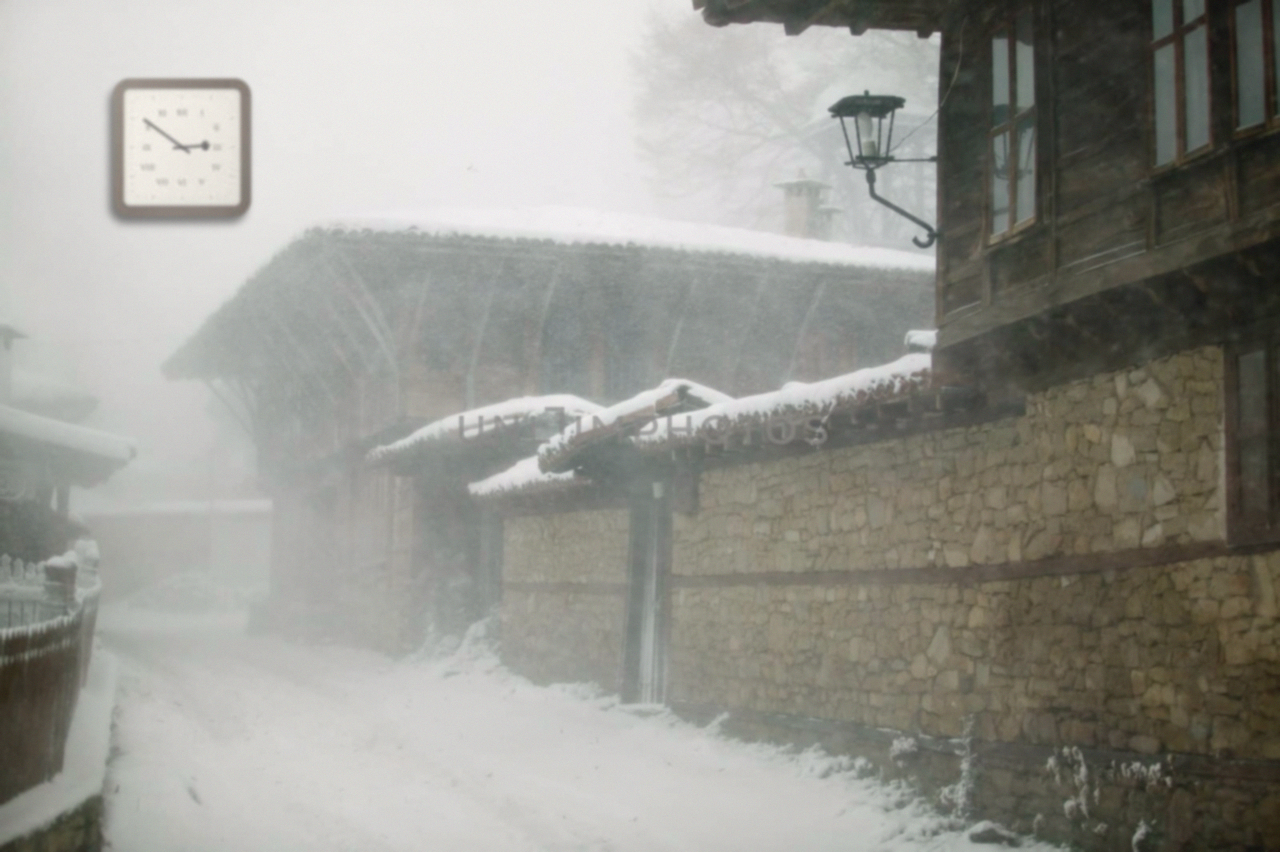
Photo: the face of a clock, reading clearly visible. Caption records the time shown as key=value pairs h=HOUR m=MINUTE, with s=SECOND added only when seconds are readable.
h=2 m=51
